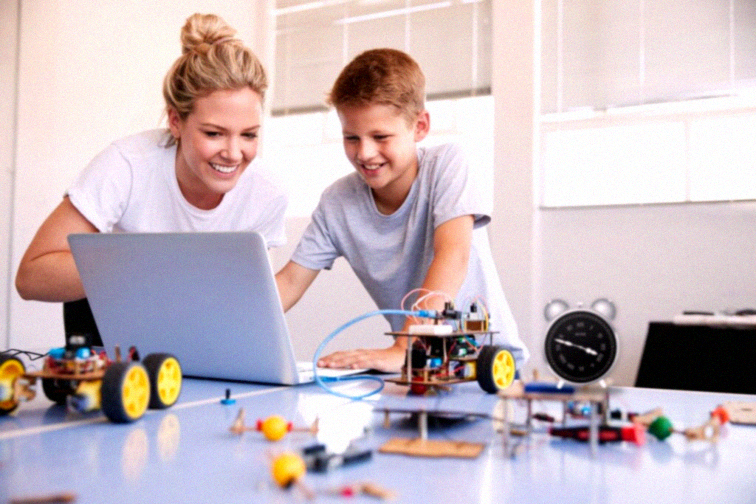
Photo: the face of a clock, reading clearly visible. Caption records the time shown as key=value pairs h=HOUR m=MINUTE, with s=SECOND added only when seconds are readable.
h=3 m=48
